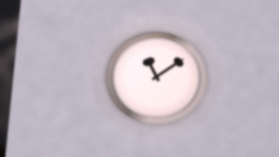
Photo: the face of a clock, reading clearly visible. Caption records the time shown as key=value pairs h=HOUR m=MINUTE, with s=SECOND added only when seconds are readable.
h=11 m=9
